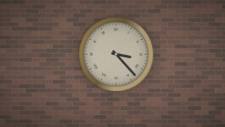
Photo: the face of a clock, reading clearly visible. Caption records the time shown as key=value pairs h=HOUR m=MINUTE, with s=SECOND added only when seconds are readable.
h=3 m=23
